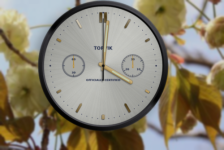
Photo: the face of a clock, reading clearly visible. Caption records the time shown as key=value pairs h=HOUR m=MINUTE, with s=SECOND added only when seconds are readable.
h=4 m=1
